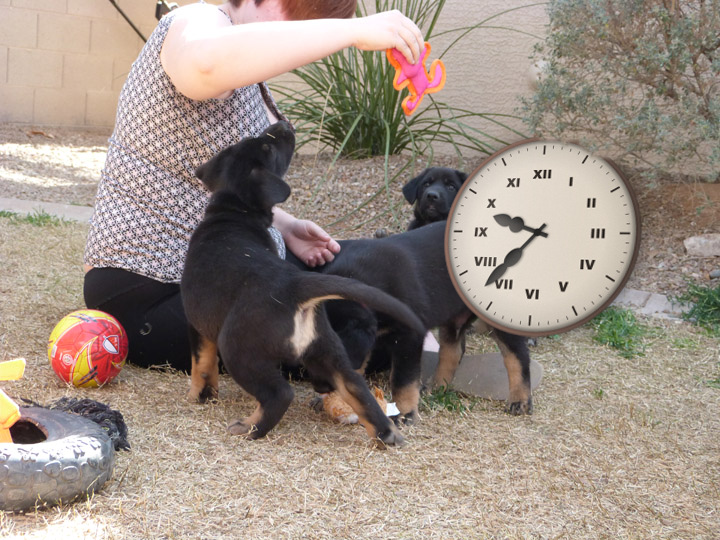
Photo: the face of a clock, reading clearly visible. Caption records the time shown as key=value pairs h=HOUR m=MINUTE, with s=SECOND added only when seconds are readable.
h=9 m=37
